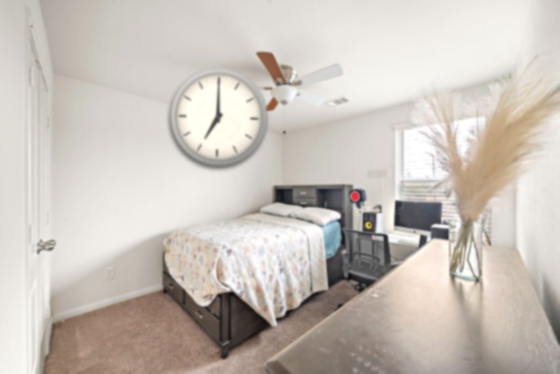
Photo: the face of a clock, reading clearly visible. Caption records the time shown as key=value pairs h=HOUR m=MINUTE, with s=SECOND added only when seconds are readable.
h=7 m=0
